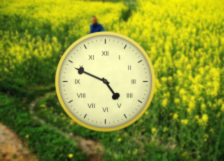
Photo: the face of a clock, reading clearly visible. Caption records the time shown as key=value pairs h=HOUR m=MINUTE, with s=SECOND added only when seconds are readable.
h=4 m=49
